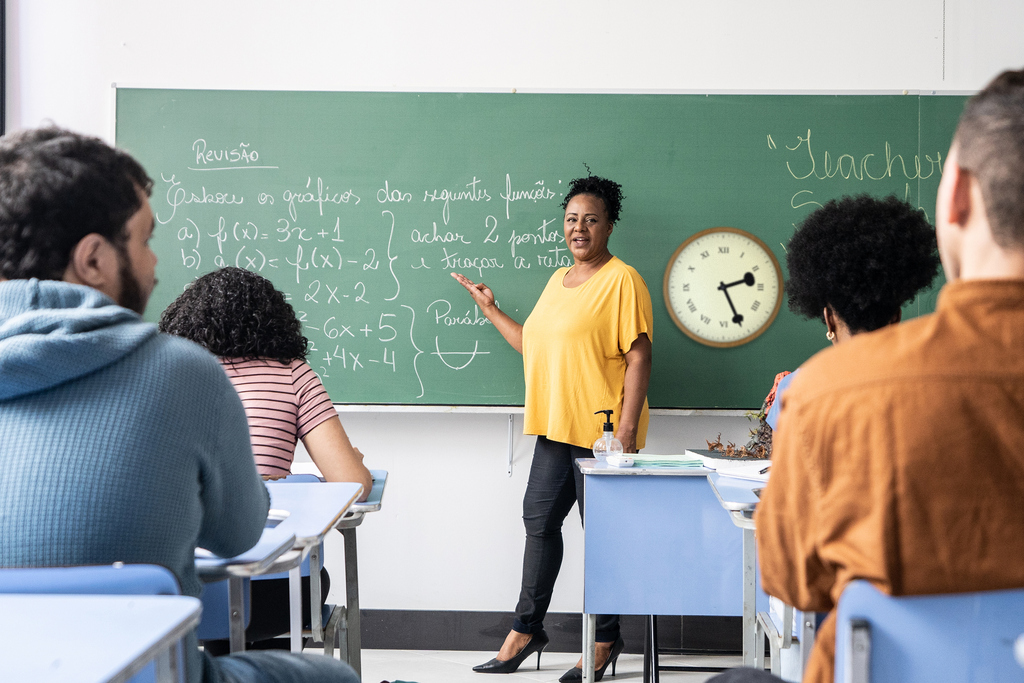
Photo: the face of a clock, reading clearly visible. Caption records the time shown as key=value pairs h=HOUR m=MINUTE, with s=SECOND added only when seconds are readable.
h=2 m=26
